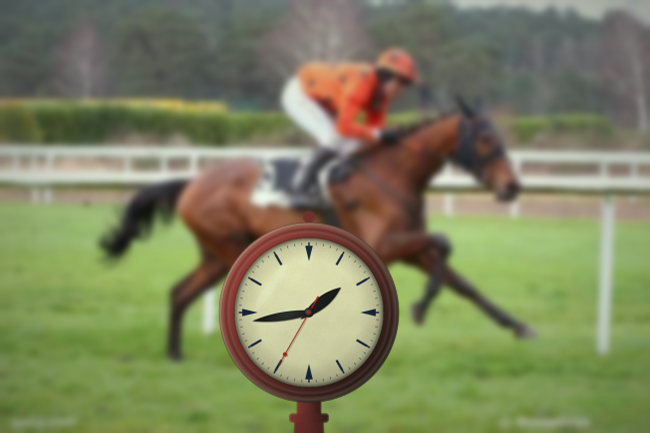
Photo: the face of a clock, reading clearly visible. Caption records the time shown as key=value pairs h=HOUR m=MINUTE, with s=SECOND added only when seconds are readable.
h=1 m=43 s=35
